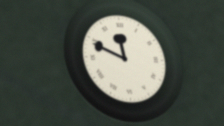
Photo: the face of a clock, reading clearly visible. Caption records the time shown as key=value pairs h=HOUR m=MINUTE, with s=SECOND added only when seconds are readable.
h=11 m=49
